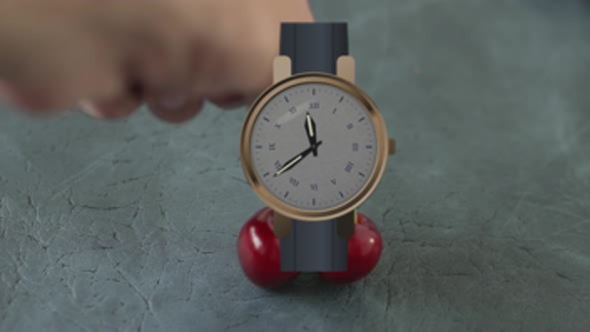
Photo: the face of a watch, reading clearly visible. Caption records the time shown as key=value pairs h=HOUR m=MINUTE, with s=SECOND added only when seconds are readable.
h=11 m=39
